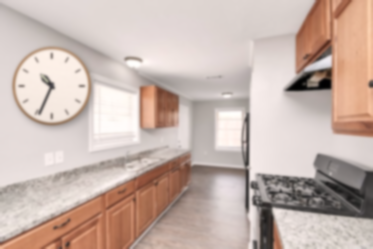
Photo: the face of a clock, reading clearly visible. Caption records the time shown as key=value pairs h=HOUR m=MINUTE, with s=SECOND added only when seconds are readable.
h=10 m=34
